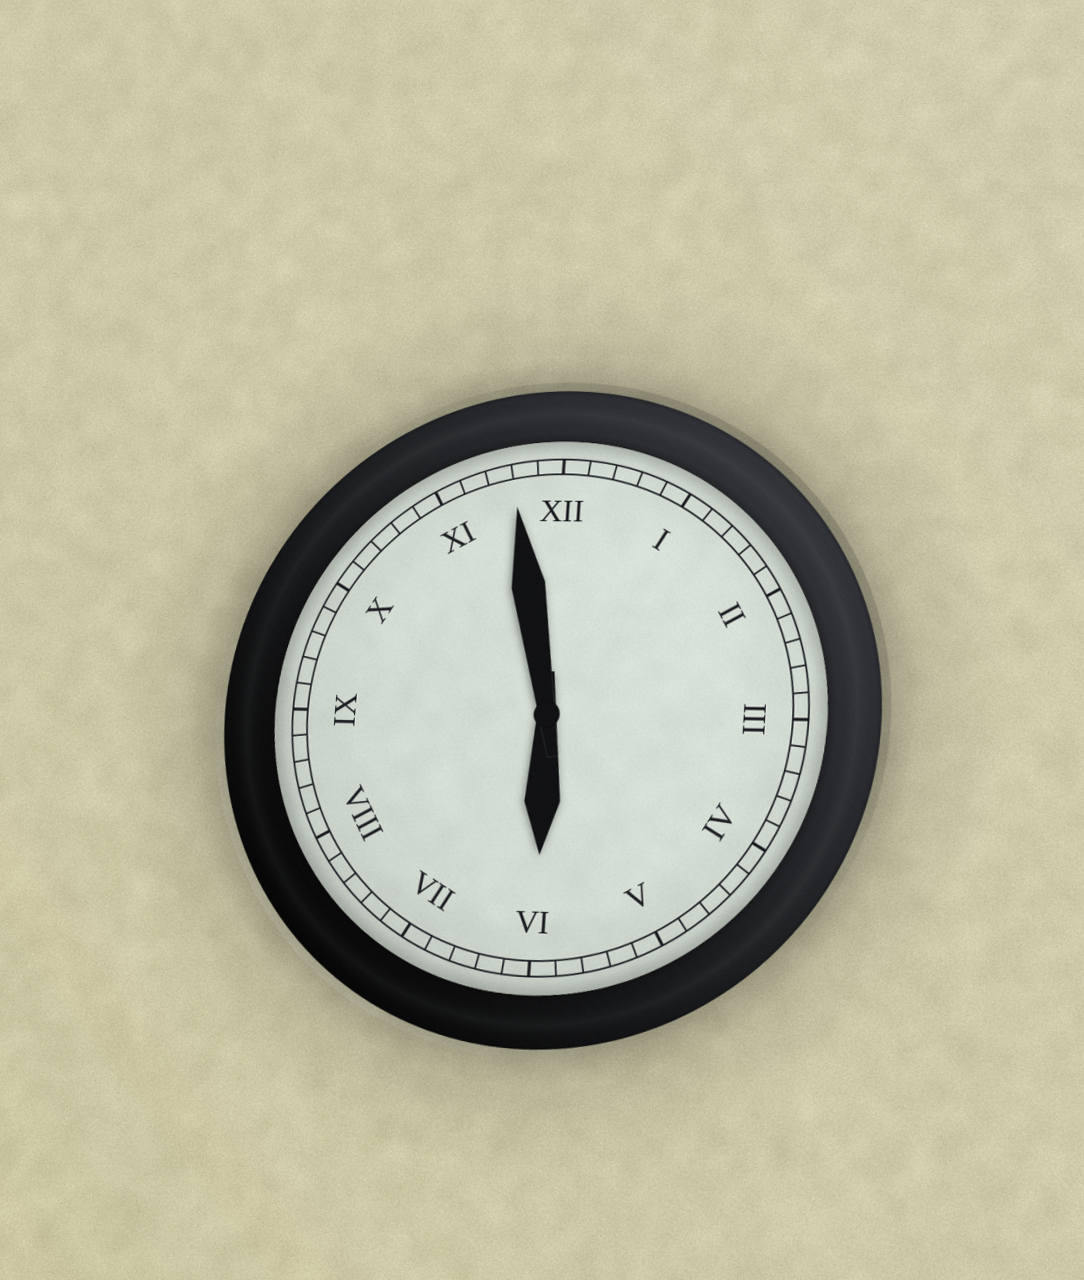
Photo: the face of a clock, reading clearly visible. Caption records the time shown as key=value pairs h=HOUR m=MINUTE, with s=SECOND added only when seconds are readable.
h=5 m=58
